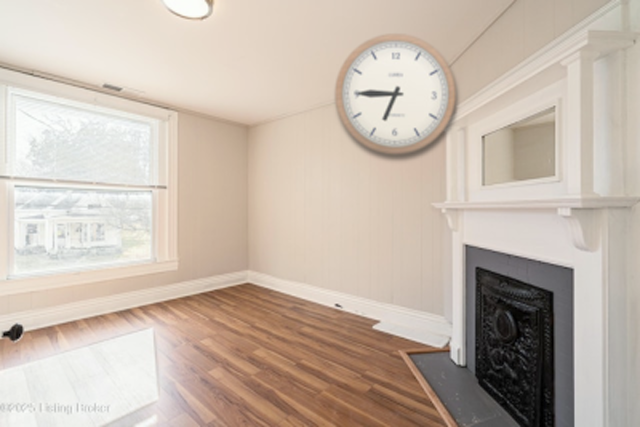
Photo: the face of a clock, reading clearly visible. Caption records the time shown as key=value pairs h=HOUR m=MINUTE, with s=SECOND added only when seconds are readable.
h=6 m=45
